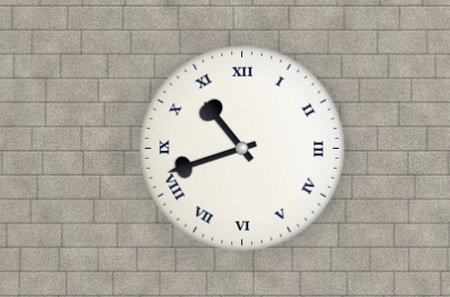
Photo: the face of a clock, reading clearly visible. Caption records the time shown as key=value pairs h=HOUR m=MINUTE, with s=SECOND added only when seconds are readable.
h=10 m=42
